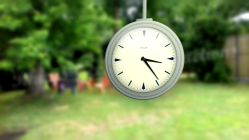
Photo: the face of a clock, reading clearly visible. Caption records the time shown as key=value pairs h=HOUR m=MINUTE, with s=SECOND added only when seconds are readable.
h=3 m=24
